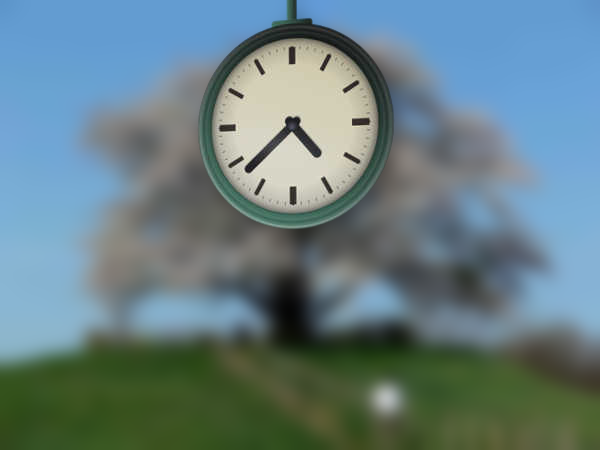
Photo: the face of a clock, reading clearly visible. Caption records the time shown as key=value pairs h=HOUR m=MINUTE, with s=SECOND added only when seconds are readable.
h=4 m=38
